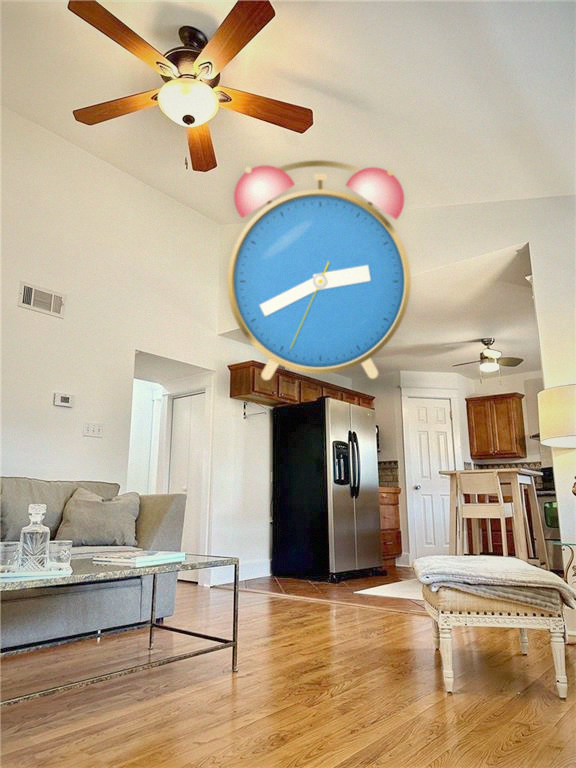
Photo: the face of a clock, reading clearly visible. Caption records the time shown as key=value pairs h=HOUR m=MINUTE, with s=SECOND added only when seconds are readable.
h=2 m=40 s=34
